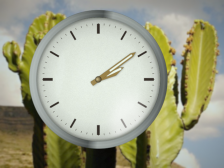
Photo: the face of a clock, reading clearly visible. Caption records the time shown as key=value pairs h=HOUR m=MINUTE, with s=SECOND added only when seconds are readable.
h=2 m=9
